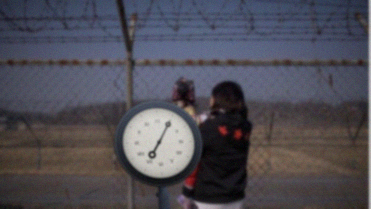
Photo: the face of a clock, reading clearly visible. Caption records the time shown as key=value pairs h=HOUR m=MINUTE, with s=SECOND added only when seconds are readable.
h=7 m=5
